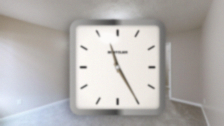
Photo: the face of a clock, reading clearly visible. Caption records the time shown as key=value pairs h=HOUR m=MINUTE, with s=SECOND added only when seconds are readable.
h=11 m=25
